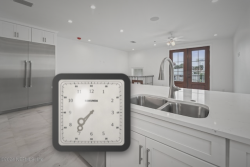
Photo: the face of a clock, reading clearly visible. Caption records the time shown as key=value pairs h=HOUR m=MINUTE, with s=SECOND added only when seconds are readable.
h=7 m=36
